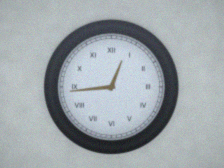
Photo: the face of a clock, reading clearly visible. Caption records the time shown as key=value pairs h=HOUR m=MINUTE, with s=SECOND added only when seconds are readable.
h=12 m=44
